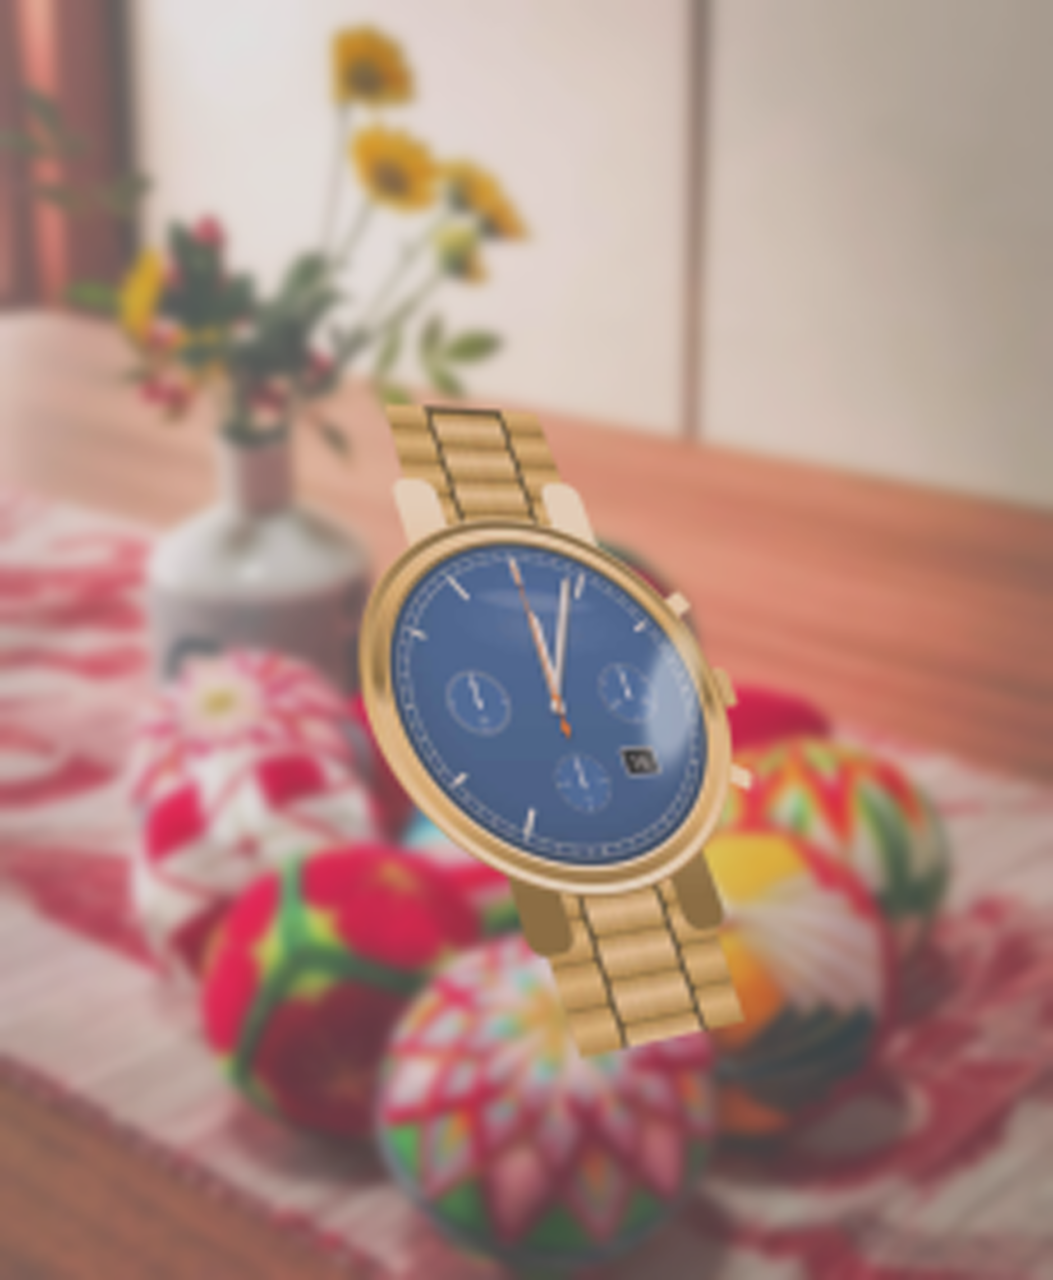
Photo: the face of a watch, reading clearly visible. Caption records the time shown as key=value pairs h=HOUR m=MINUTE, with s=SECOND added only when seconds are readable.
h=12 m=4
